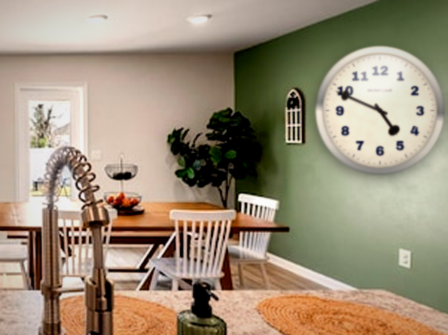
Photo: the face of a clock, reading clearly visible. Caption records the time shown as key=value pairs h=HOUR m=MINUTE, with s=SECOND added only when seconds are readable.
h=4 m=49
